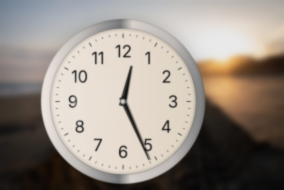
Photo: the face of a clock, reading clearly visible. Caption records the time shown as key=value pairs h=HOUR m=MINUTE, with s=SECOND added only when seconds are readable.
h=12 m=26
